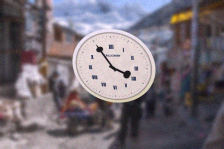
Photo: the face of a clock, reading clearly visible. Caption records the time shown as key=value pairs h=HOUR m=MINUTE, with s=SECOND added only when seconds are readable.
h=3 m=55
